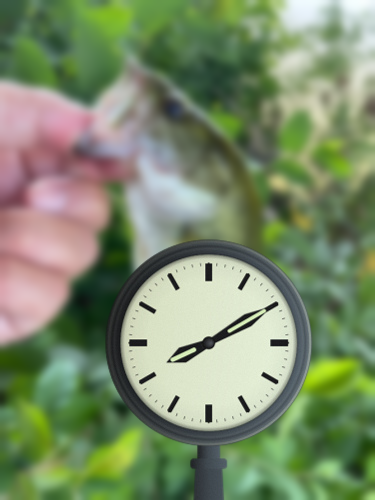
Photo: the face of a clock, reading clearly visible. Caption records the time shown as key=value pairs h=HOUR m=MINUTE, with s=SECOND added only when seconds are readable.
h=8 m=10
